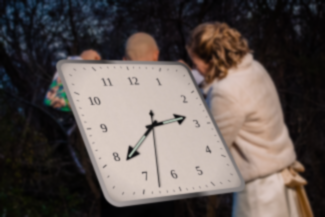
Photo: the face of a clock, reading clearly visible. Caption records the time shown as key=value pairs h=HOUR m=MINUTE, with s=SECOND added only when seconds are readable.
h=2 m=38 s=33
